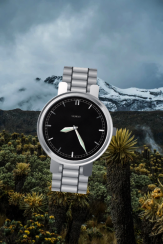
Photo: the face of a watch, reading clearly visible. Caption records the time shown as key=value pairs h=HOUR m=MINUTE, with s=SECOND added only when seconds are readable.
h=8 m=25
